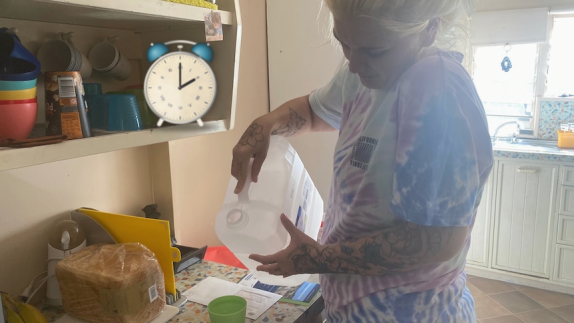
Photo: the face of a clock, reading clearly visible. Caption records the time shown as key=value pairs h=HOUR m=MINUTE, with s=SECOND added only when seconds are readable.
h=2 m=0
